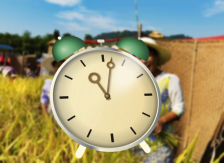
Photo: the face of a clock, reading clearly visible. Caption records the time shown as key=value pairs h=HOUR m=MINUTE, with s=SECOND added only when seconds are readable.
h=11 m=2
